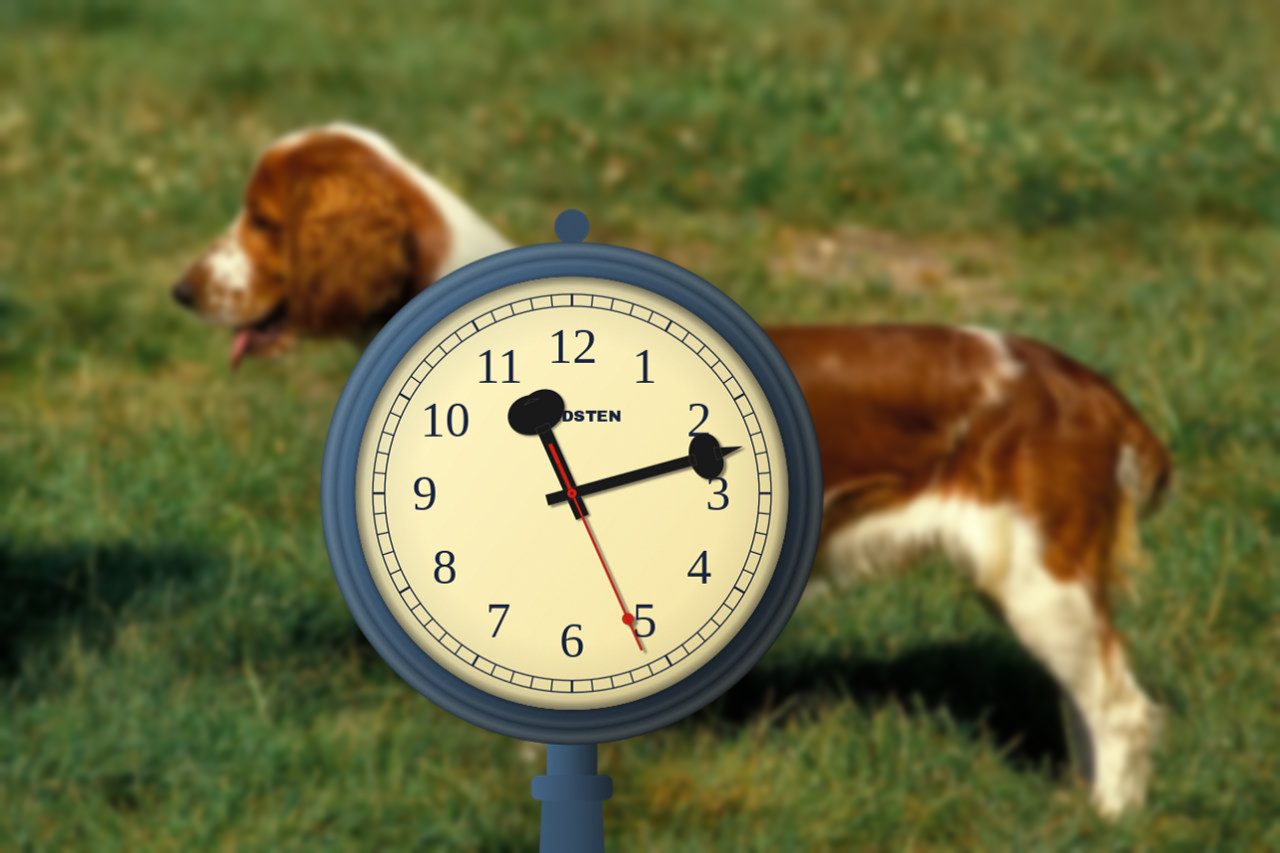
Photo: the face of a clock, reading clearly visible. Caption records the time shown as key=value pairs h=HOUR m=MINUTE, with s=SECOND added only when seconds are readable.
h=11 m=12 s=26
